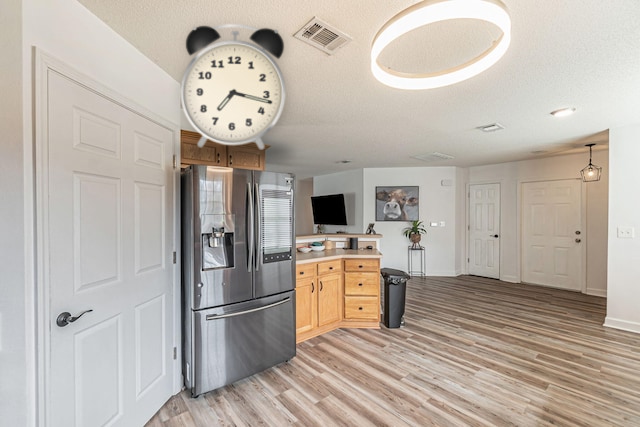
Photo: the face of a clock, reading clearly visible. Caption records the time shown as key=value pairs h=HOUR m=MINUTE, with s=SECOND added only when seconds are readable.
h=7 m=17
